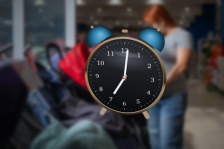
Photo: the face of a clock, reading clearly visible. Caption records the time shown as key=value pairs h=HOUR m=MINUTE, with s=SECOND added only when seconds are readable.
h=7 m=1
